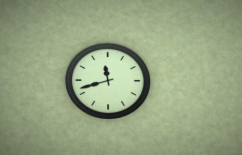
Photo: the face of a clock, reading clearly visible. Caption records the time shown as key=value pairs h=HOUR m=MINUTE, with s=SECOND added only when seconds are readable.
h=11 m=42
